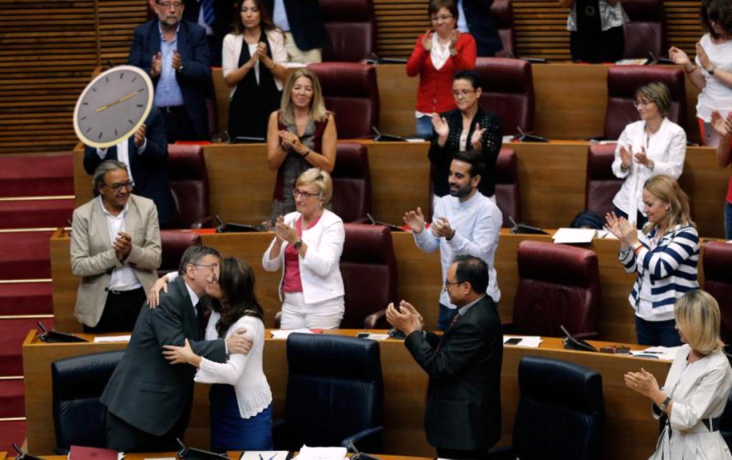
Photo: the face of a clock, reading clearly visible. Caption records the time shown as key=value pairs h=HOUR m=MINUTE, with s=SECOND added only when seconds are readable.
h=8 m=10
